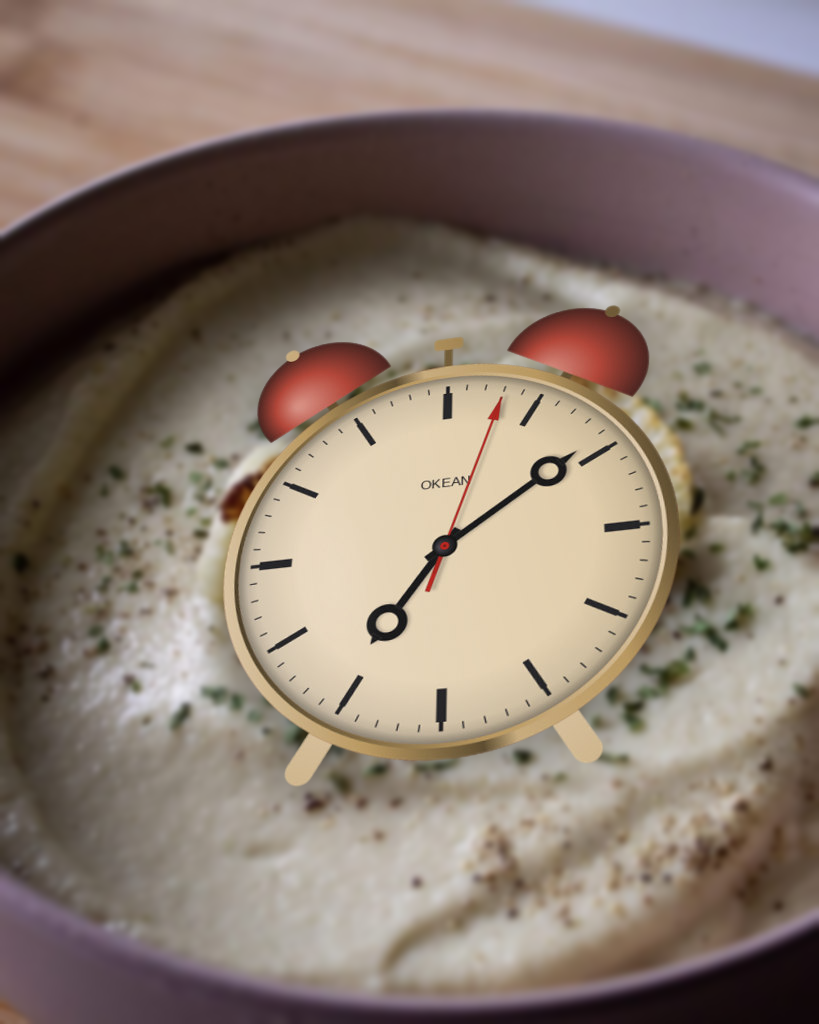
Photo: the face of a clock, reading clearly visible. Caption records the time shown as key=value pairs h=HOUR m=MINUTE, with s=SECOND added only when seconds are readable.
h=7 m=9 s=3
